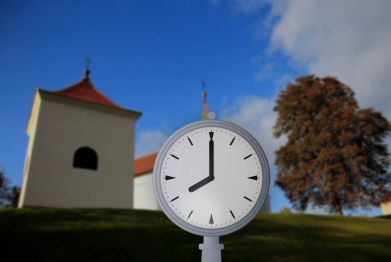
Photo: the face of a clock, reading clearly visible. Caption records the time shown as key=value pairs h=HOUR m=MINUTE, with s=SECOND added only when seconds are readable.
h=8 m=0
